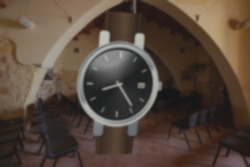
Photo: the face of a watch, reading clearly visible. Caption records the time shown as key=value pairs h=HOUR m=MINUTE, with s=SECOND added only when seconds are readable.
h=8 m=24
